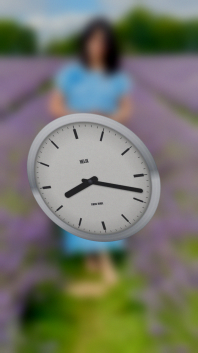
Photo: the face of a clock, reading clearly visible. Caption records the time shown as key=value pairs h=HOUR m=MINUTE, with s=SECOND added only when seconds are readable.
h=8 m=18
